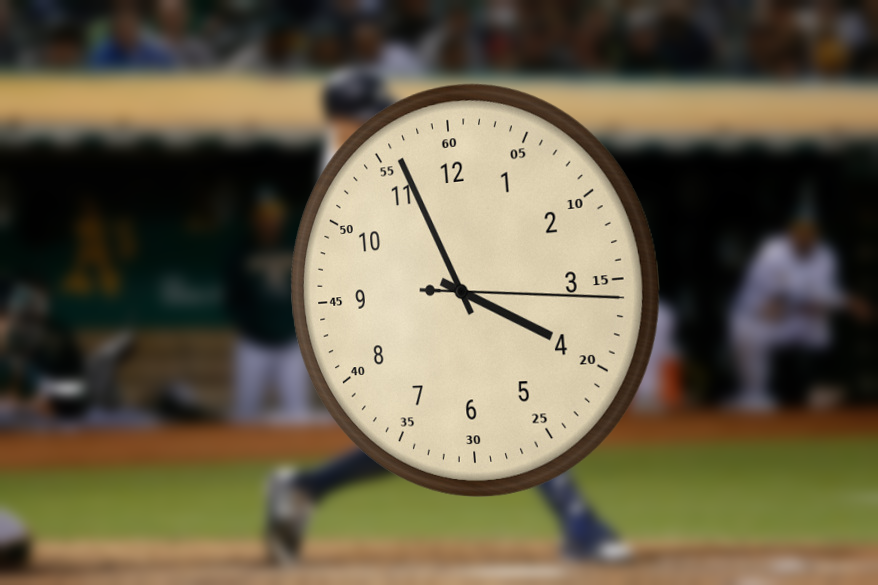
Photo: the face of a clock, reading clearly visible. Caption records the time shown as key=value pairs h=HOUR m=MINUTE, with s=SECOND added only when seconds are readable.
h=3 m=56 s=16
